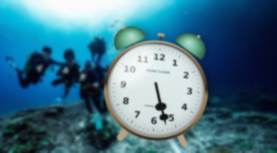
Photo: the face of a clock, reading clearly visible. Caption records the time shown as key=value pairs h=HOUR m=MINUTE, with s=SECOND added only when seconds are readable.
h=5 m=27
